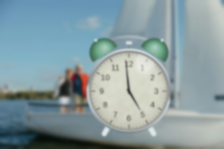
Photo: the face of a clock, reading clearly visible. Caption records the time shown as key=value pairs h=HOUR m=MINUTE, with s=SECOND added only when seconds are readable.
h=4 m=59
